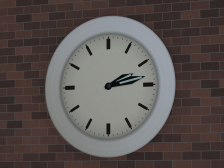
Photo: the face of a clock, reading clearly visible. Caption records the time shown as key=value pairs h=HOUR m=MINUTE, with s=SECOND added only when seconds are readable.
h=2 m=13
